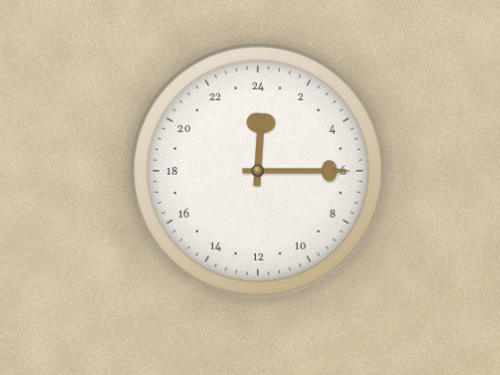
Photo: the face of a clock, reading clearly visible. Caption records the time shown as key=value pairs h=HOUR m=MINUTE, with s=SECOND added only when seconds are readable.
h=0 m=15
